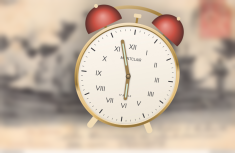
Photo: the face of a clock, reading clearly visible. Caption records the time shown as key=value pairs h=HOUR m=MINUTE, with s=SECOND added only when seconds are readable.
h=5 m=57
